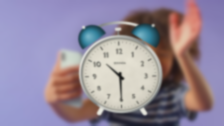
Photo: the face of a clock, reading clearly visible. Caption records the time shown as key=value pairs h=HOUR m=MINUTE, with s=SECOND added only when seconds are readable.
h=10 m=30
